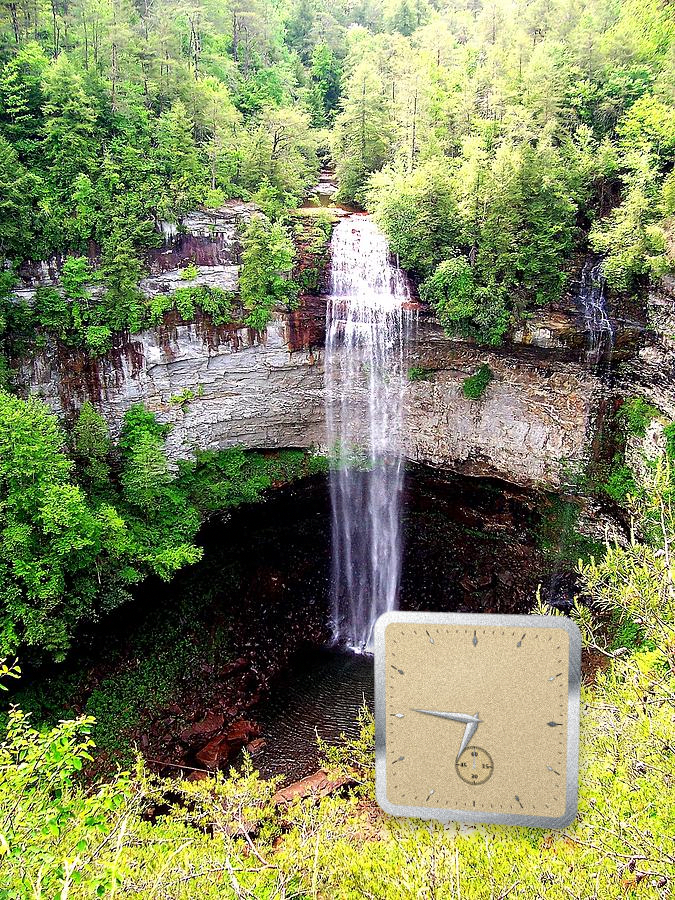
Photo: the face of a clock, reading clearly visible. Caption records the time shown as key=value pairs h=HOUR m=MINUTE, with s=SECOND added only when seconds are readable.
h=6 m=46
